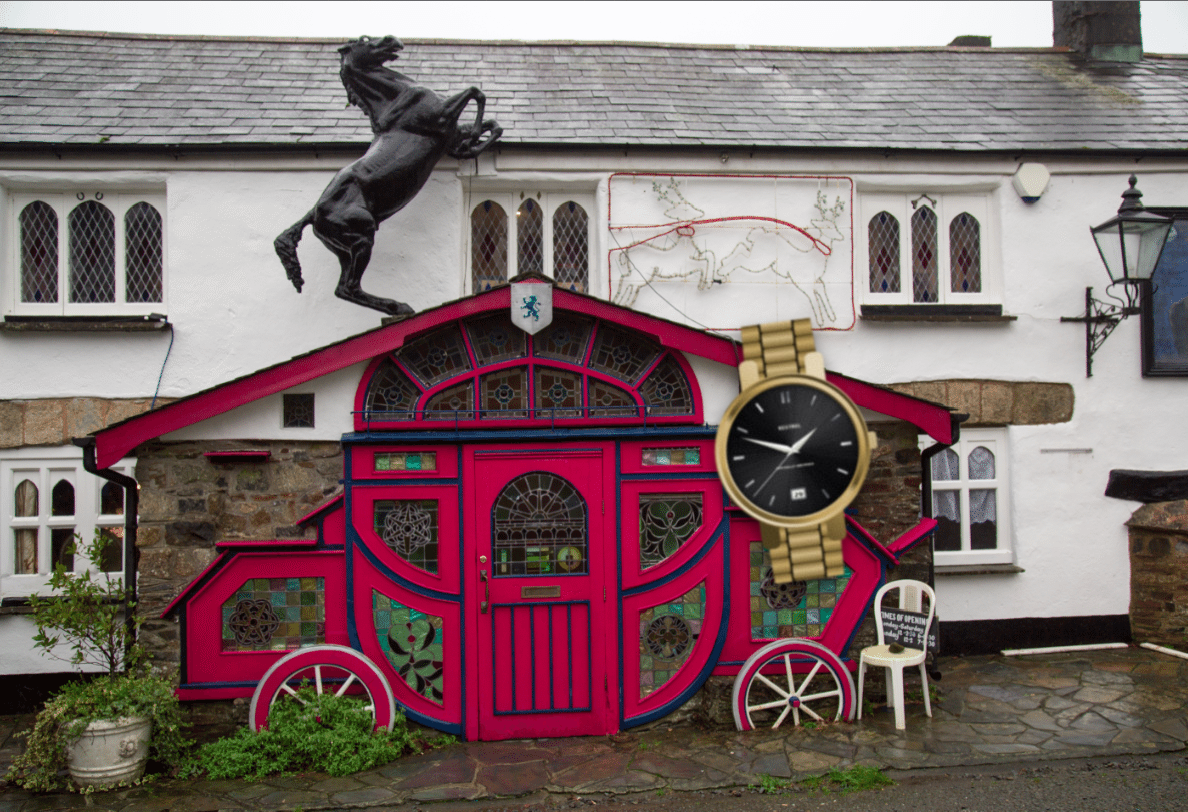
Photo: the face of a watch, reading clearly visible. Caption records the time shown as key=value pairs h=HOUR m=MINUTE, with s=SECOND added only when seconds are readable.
h=1 m=48 s=38
